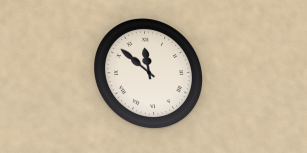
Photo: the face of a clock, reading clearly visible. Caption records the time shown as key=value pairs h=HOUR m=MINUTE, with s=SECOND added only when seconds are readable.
h=11 m=52
